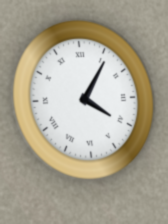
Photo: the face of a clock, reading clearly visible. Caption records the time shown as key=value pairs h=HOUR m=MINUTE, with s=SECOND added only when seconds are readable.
h=4 m=6
